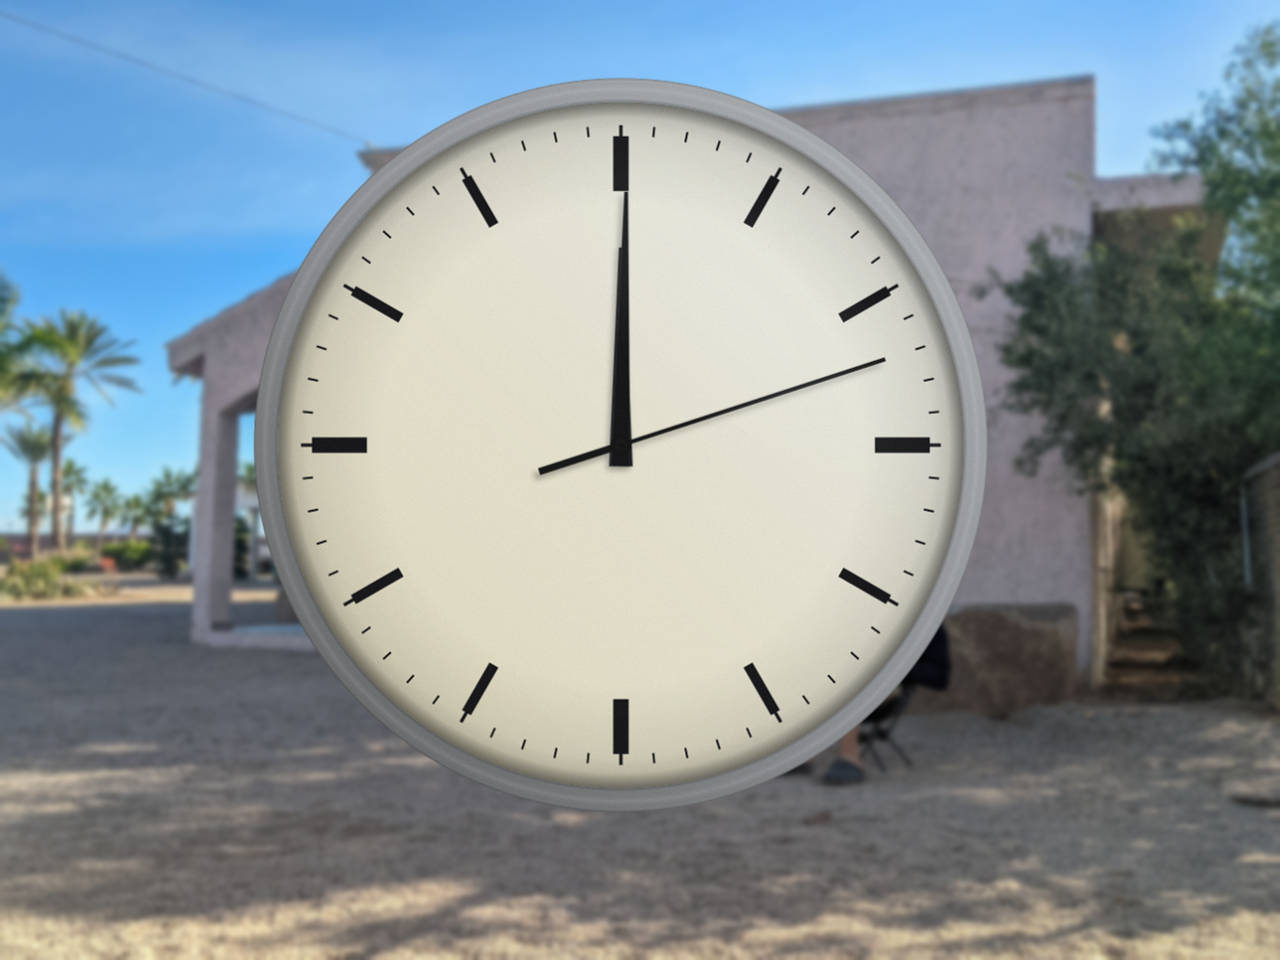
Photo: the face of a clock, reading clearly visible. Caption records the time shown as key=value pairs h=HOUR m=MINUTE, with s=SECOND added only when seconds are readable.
h=12 m=0 s=12
